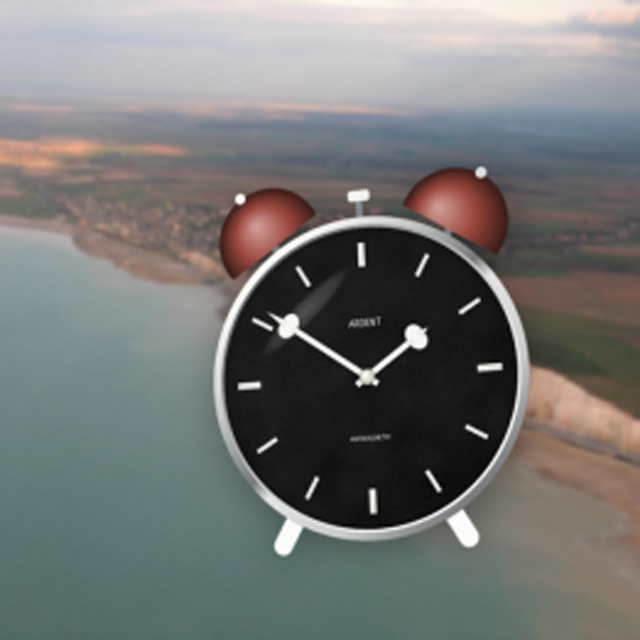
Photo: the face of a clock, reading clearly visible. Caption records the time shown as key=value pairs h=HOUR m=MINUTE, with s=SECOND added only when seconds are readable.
h=1 m=51
